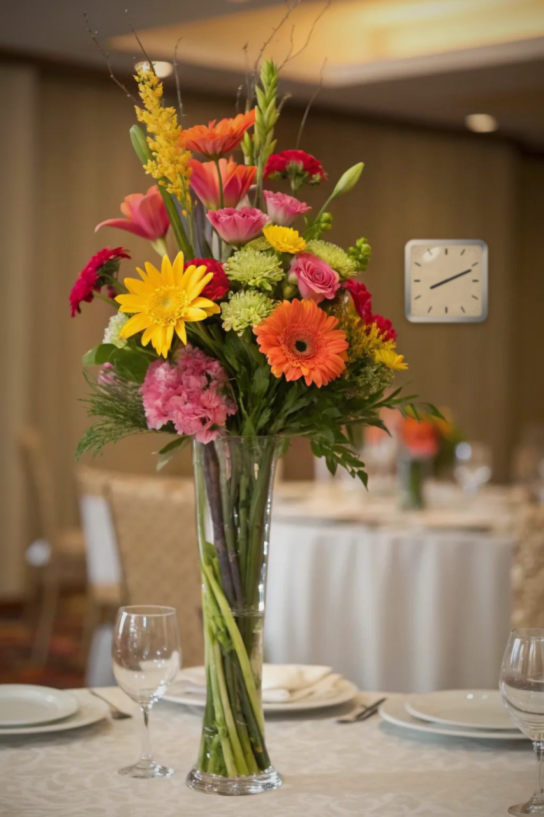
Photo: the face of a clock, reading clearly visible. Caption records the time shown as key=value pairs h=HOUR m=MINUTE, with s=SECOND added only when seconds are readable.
h=8 m=11
